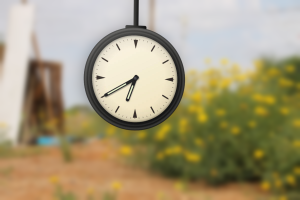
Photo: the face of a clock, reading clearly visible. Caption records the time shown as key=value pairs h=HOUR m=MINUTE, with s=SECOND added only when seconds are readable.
h=6 m=40
